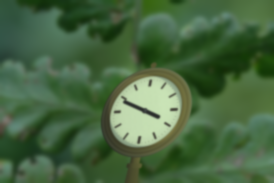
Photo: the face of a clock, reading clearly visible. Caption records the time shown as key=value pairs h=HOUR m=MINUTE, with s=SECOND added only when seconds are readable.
h=3 m=49
